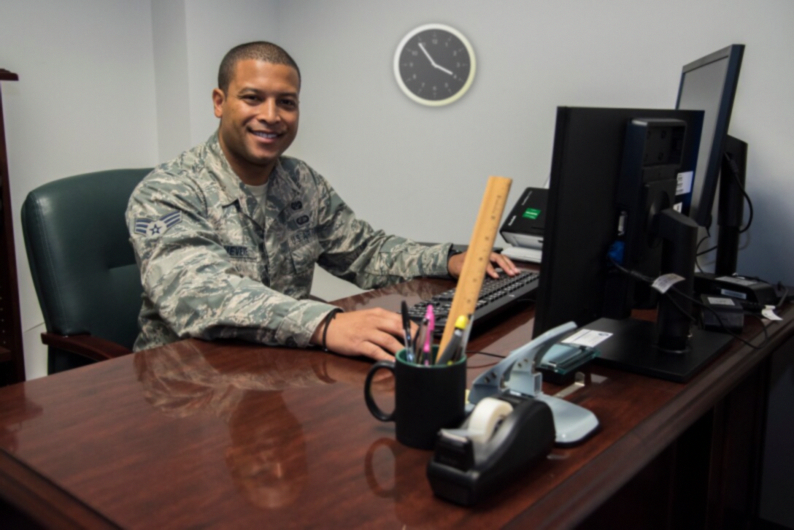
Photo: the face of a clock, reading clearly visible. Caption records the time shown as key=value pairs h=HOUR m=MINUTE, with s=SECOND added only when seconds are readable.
h=3 m=54
